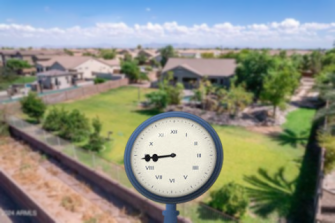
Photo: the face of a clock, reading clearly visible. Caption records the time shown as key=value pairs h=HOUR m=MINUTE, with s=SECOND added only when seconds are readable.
h=8 m=44
